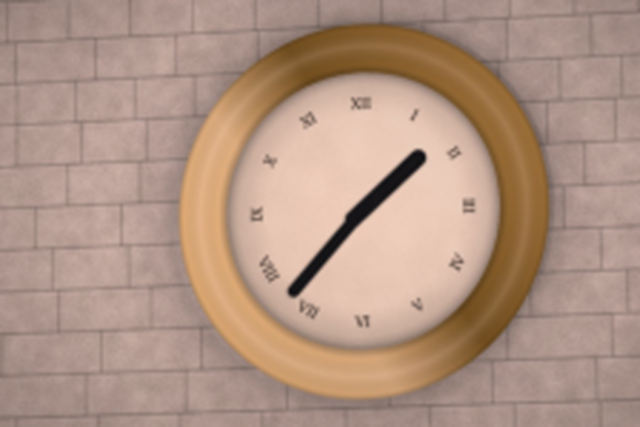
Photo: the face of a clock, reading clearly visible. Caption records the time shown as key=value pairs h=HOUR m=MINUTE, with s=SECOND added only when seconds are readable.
h=1 m=37
